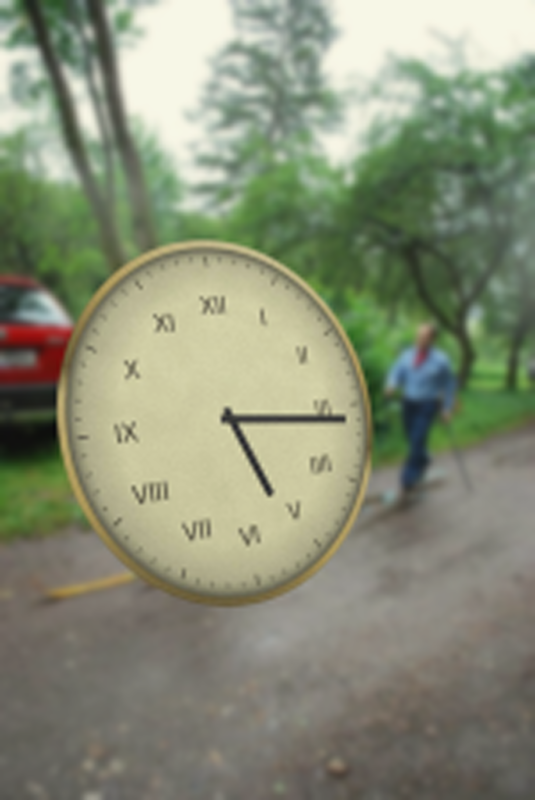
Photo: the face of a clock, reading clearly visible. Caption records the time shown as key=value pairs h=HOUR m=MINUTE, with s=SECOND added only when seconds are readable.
h=5 m=16
